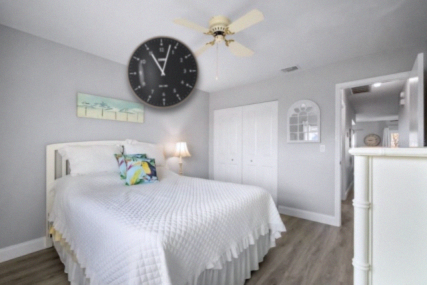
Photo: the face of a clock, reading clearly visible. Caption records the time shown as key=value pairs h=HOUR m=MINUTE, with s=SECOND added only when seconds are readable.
h=11 m=3
